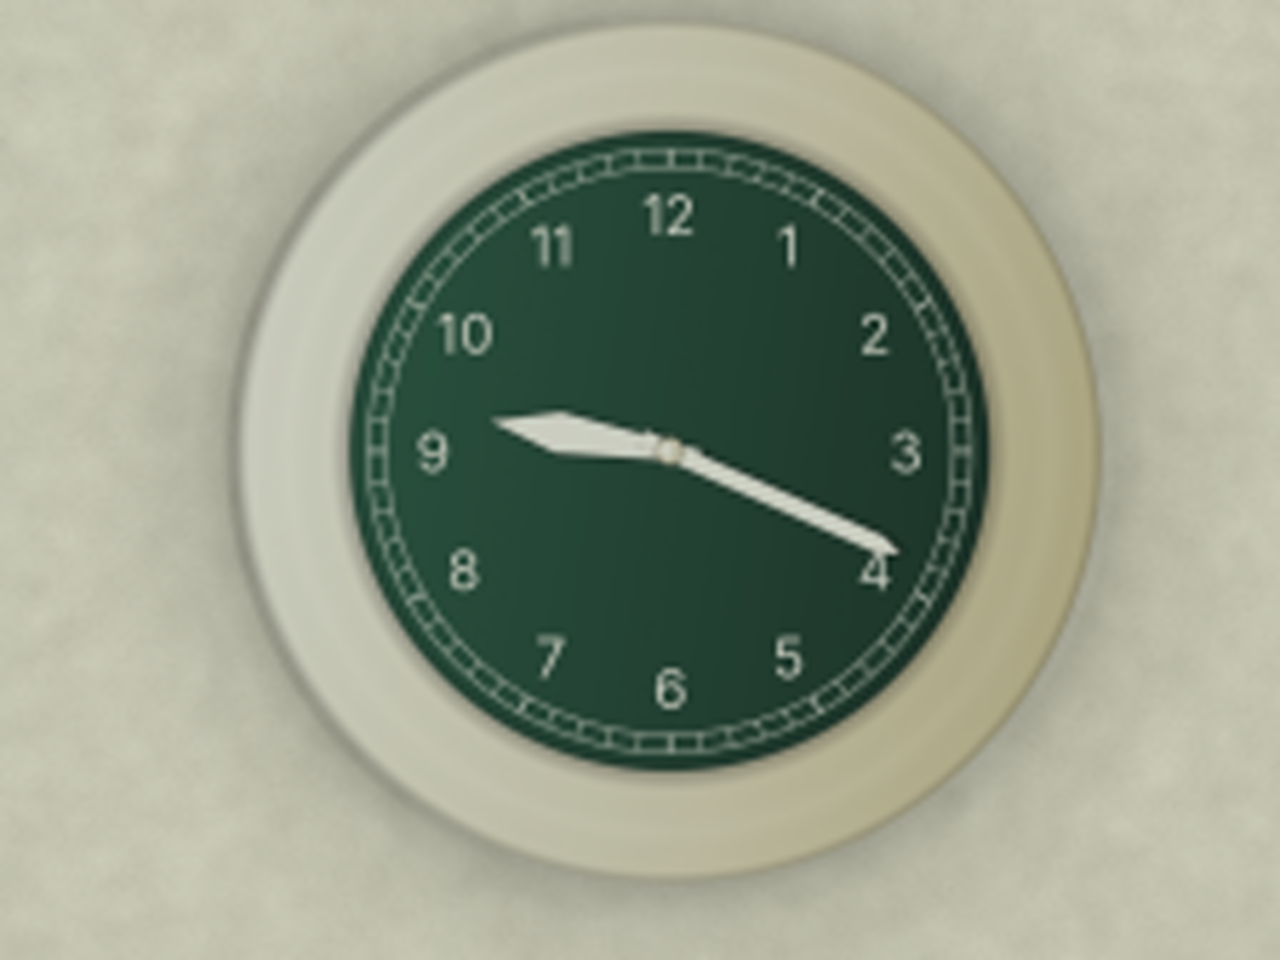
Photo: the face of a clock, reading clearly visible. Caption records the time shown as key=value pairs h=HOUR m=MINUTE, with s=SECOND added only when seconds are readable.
h=9 m=19
